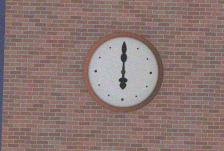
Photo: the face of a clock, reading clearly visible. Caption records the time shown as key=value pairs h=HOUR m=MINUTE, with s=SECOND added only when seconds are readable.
h=6 m=0
